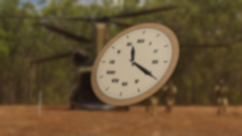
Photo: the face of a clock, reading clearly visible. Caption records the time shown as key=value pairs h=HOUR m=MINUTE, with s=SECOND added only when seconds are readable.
h=11 m=20
